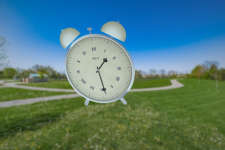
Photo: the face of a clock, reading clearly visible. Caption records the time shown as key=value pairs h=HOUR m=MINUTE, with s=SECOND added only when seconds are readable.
h=1 m=29
